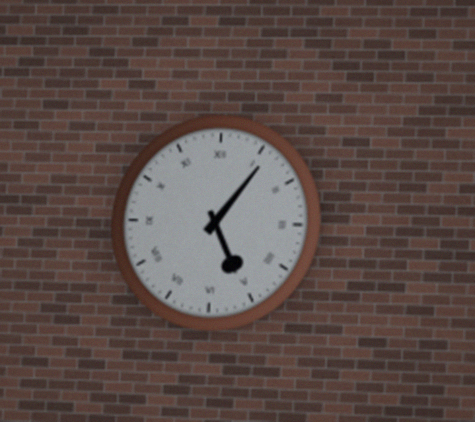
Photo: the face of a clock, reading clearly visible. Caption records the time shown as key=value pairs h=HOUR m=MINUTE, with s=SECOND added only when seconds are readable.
h=5 m=6
